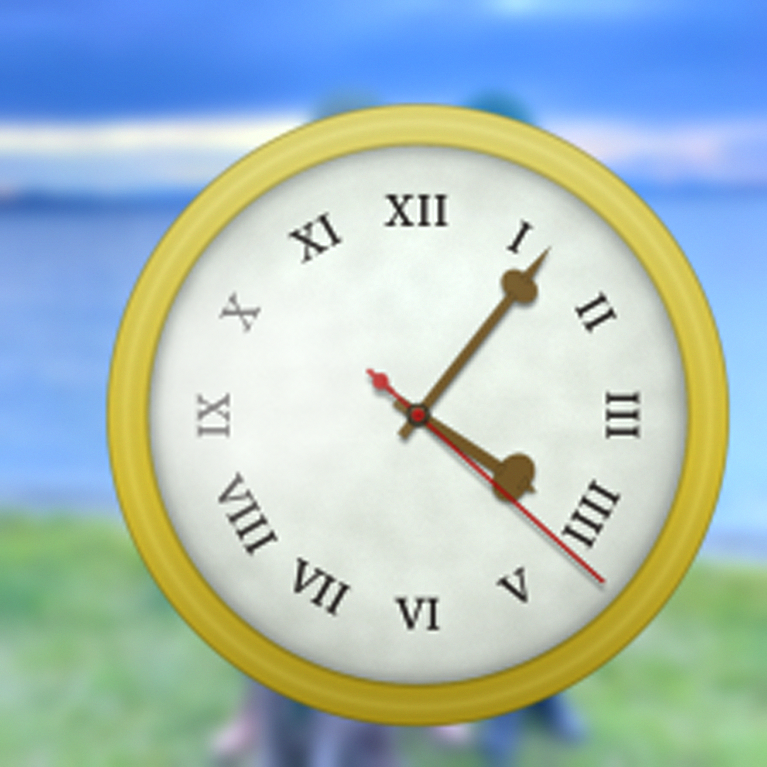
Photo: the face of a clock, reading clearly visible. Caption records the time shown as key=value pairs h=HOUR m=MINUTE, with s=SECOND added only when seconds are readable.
h=4 m=6 s=22
